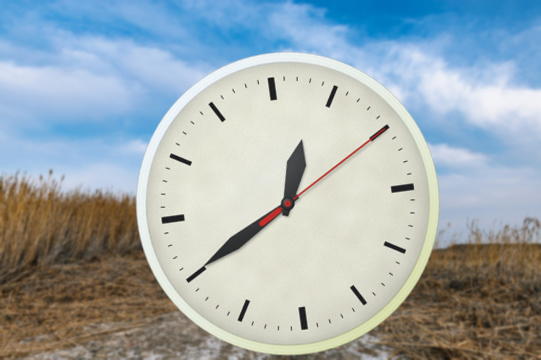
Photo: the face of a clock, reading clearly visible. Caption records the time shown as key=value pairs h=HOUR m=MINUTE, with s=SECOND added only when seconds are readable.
h=12 m=40 s=10
